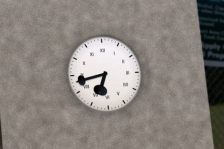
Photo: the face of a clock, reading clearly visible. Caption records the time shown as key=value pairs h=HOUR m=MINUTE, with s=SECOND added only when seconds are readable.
h=6 m=43
